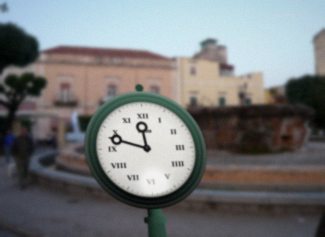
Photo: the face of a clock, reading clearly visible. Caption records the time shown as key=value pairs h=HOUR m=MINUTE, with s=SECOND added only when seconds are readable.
h=11 m=48
